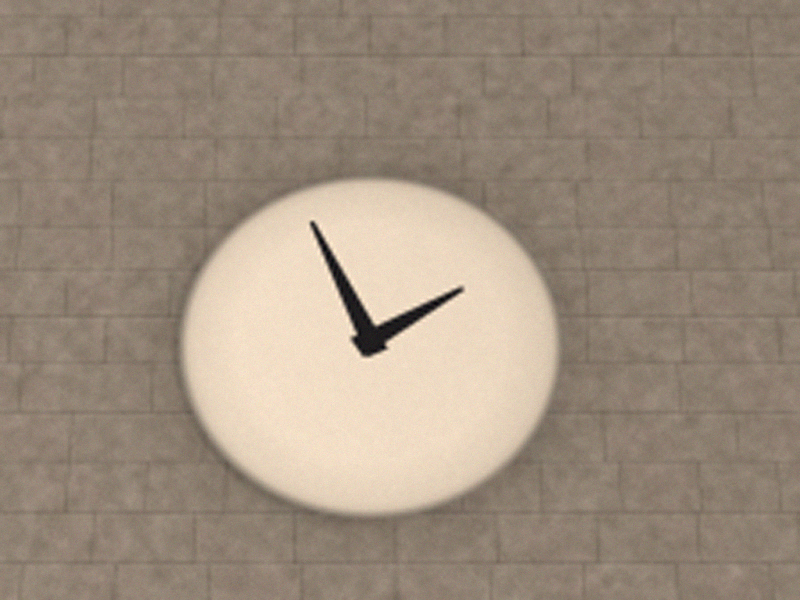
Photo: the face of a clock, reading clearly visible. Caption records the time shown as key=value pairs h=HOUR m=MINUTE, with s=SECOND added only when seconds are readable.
h=1 m=56
